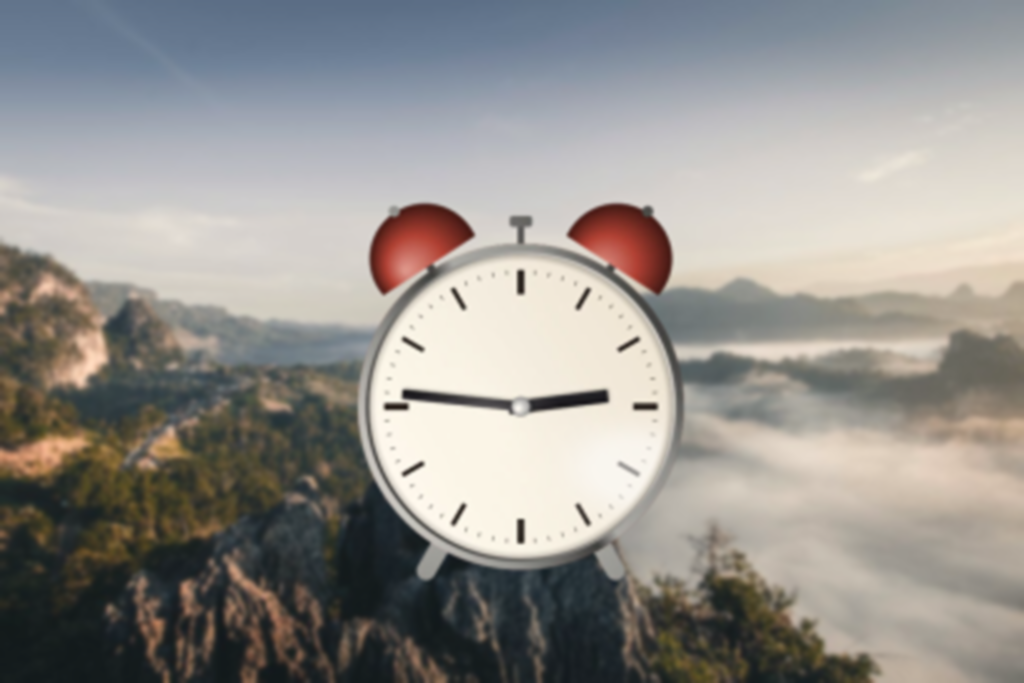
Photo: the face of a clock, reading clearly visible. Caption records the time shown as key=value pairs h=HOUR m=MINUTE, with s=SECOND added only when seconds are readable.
h=2 m=46
